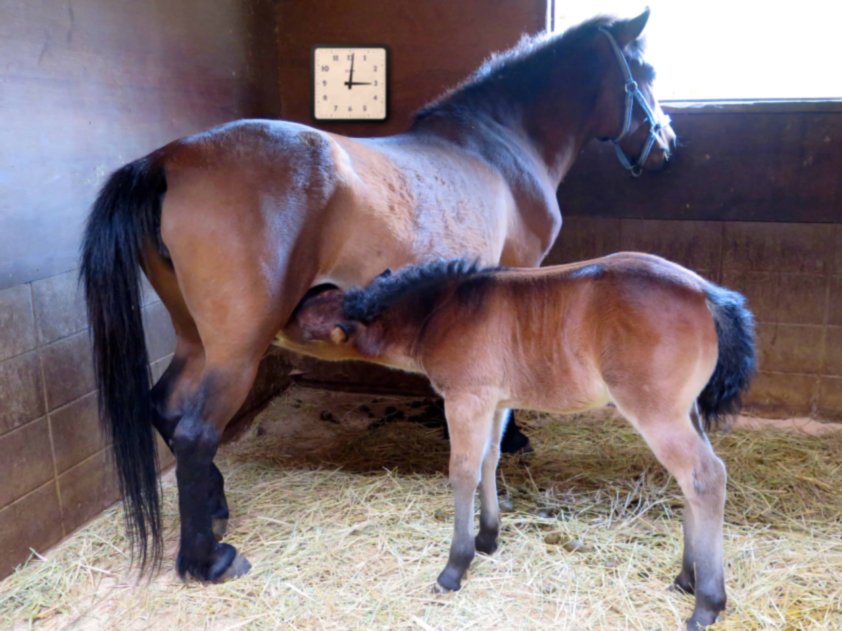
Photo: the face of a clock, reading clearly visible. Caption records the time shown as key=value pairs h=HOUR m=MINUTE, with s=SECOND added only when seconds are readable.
h=3 m=1
